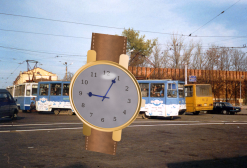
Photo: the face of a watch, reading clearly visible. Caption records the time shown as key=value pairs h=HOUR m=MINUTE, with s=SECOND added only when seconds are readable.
h=9 m=4
